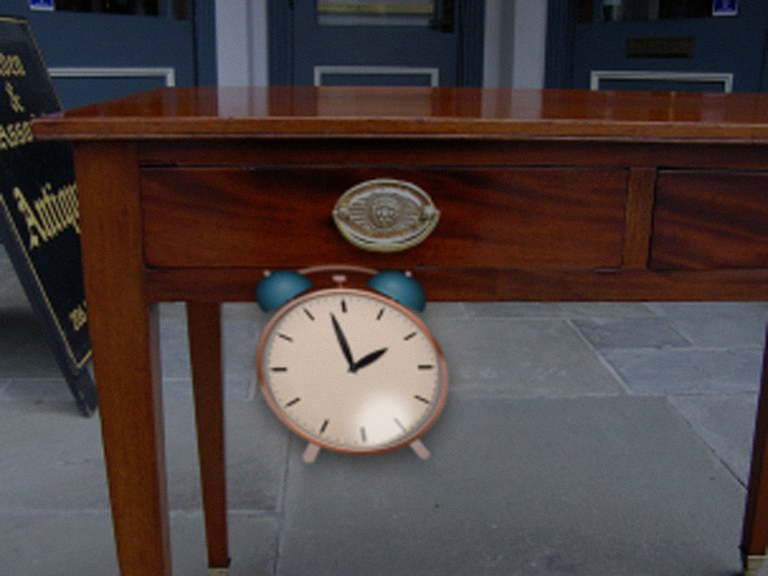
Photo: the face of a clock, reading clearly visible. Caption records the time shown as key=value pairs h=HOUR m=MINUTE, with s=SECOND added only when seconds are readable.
h=1 m=58
